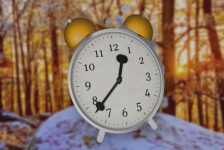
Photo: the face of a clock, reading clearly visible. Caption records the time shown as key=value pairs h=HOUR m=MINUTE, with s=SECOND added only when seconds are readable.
h=12 m=38
